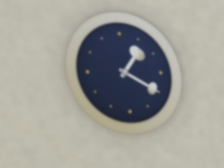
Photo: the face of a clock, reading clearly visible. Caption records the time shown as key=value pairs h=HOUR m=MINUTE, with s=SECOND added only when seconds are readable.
h=1 m=20
